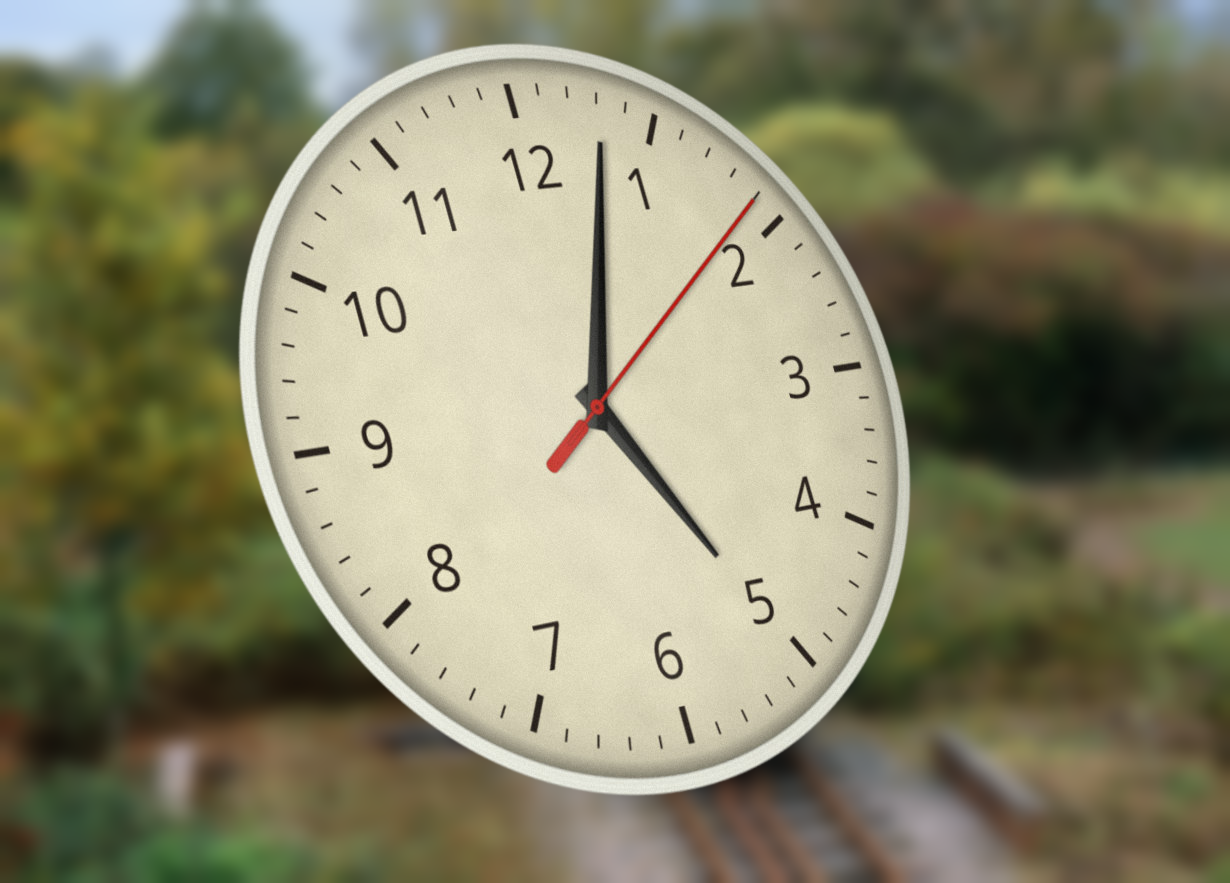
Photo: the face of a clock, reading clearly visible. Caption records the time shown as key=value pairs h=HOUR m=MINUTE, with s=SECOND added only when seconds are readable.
h=5 m=3 s=9
